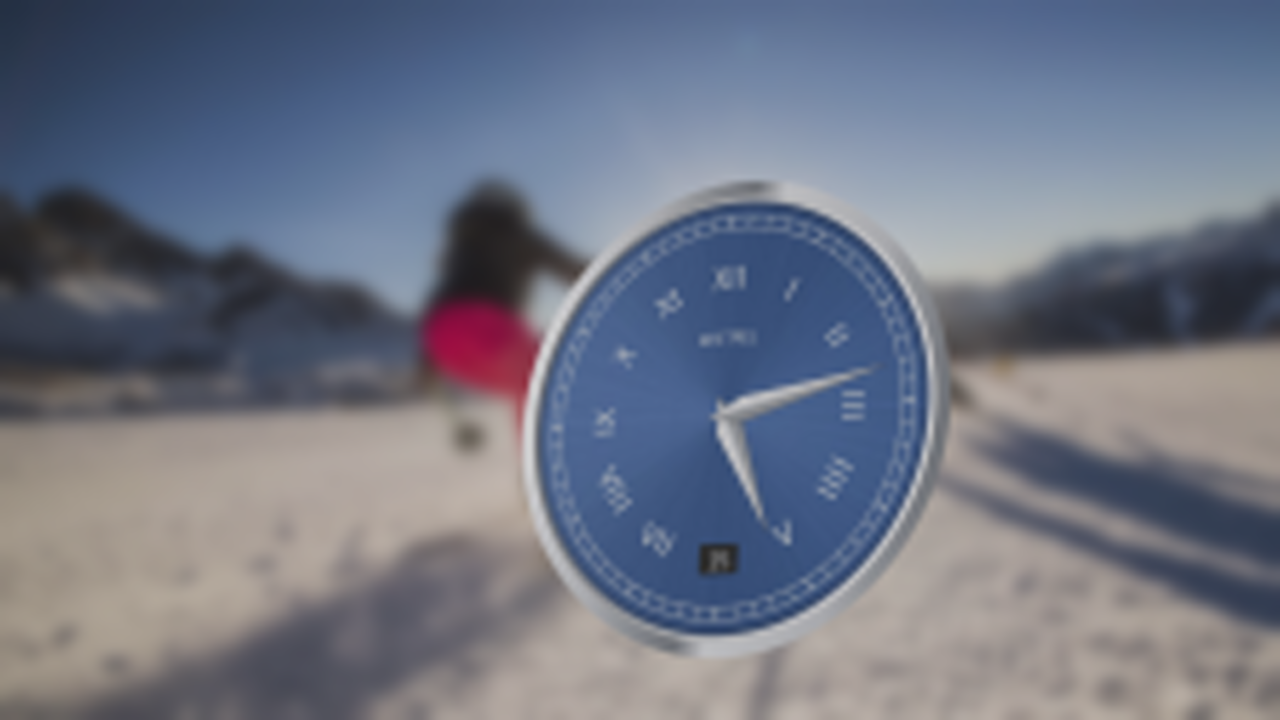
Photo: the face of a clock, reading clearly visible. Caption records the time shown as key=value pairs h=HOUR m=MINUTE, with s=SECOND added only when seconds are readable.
h=5 m=13
